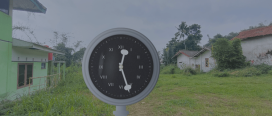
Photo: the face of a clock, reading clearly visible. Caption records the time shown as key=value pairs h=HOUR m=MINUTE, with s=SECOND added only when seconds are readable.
h=12 m=27
